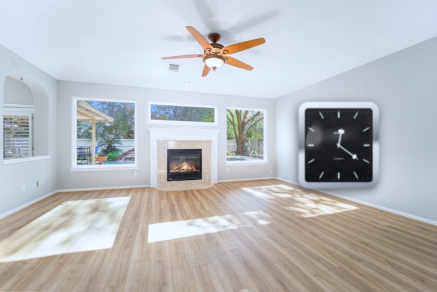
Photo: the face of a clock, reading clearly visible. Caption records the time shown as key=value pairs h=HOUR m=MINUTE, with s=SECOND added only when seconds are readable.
h=12 m=21
